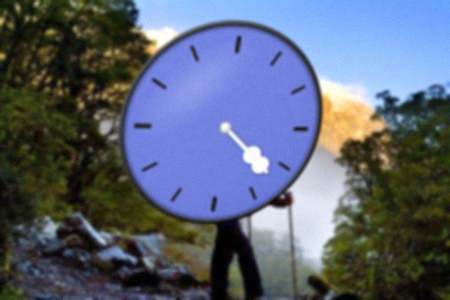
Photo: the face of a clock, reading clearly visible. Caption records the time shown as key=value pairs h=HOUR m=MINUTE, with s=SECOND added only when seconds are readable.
h=4 m=22
